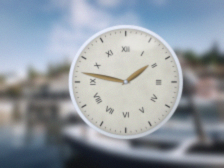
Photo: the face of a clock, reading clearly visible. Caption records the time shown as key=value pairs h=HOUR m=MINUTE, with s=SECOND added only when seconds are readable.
h=1 m=47
